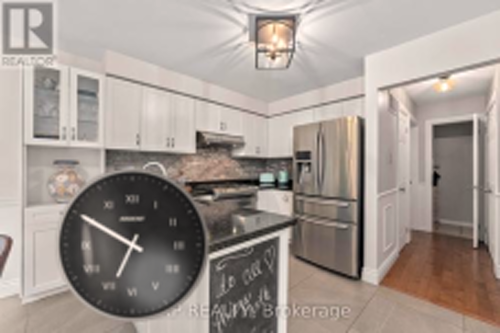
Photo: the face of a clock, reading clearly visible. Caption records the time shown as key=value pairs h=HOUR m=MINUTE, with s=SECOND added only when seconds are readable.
h=6 m=50
